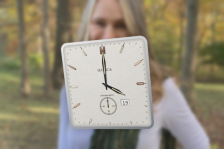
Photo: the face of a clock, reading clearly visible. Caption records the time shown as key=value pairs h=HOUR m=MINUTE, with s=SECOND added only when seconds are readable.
h=4 m=0
